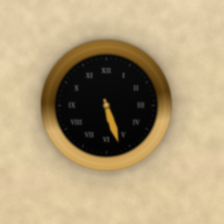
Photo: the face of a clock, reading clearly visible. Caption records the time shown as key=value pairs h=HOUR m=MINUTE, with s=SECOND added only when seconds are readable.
h=5 m=27
